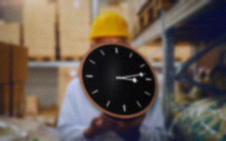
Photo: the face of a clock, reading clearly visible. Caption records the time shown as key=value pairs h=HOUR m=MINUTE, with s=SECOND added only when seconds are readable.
h=3 m=13
